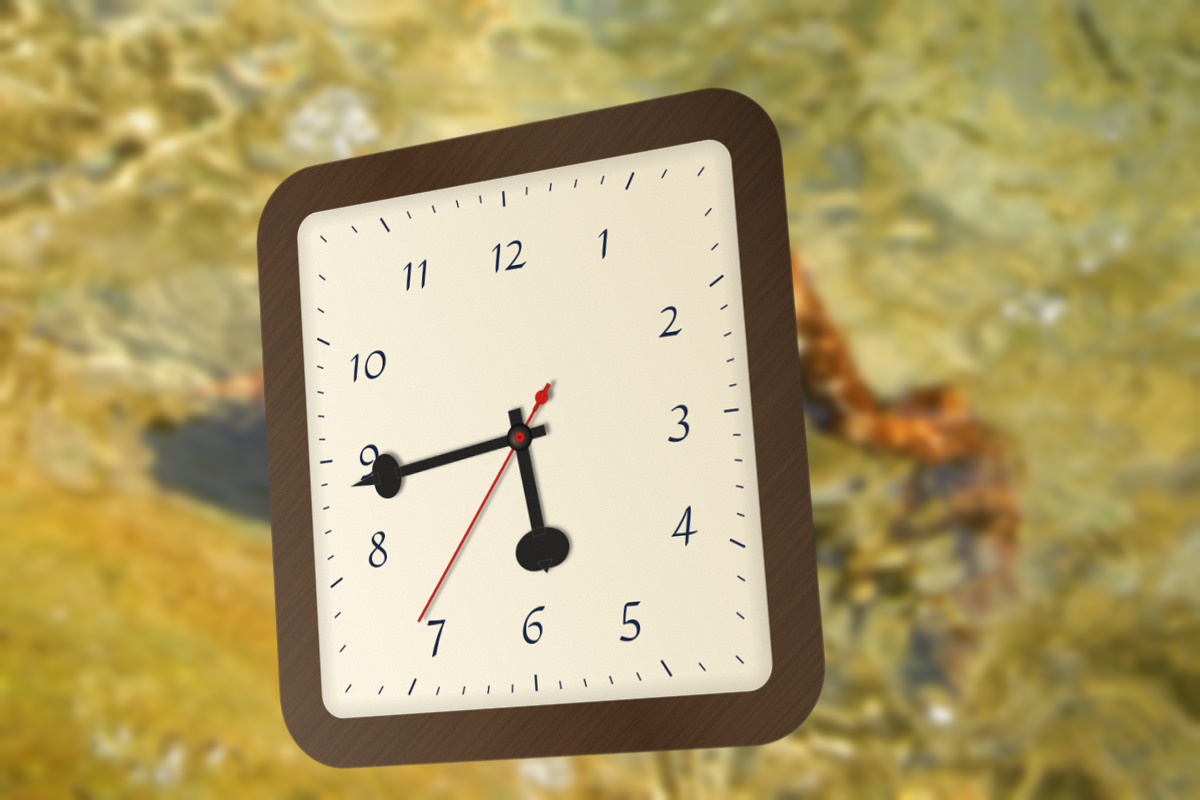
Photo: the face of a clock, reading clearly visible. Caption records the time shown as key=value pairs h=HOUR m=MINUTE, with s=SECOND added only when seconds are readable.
h=5 m=43 s=36
